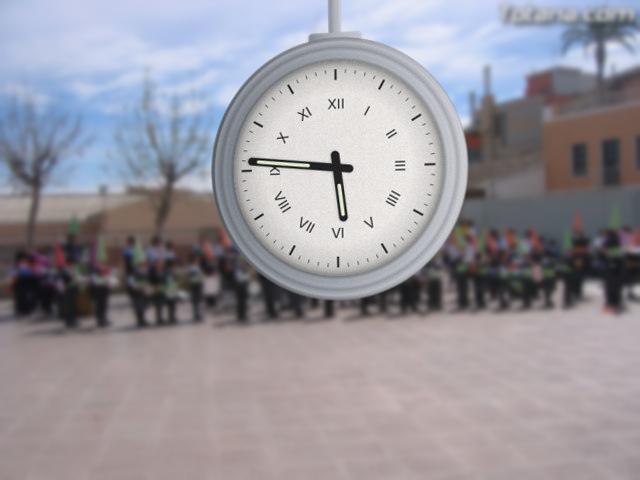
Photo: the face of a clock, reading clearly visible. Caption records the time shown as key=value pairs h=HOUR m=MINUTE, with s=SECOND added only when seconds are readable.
h=5 m=46
